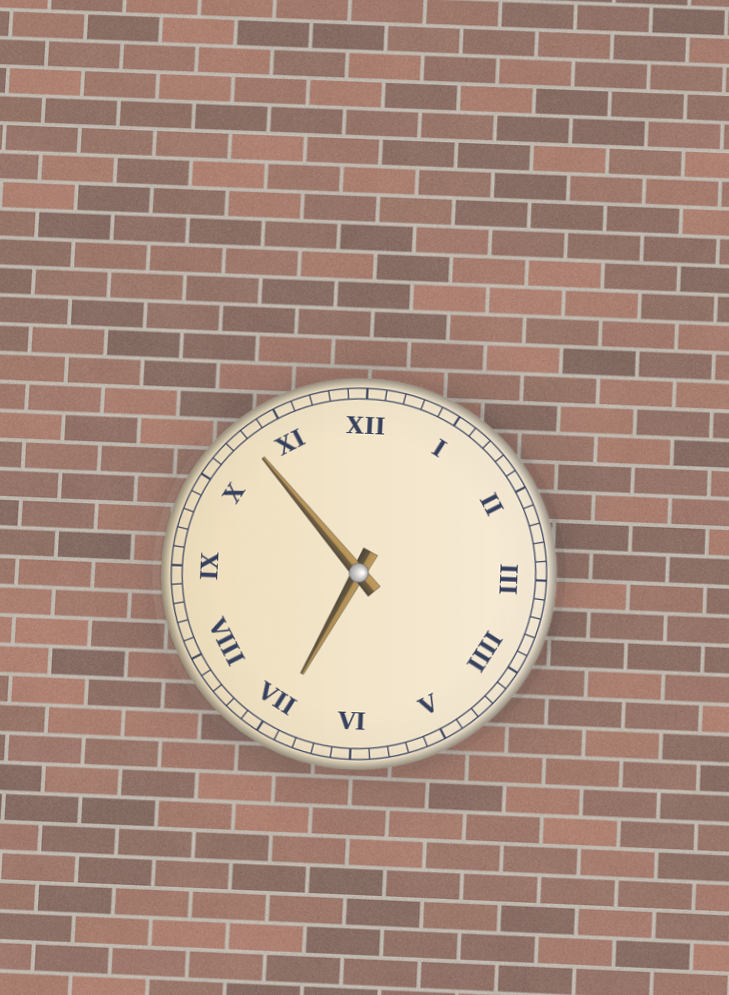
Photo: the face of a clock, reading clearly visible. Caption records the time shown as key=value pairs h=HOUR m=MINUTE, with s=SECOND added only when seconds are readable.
h=6 m=53
